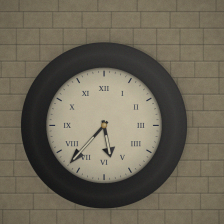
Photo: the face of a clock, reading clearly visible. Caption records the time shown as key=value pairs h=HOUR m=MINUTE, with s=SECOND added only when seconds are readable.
h=5 m=37
